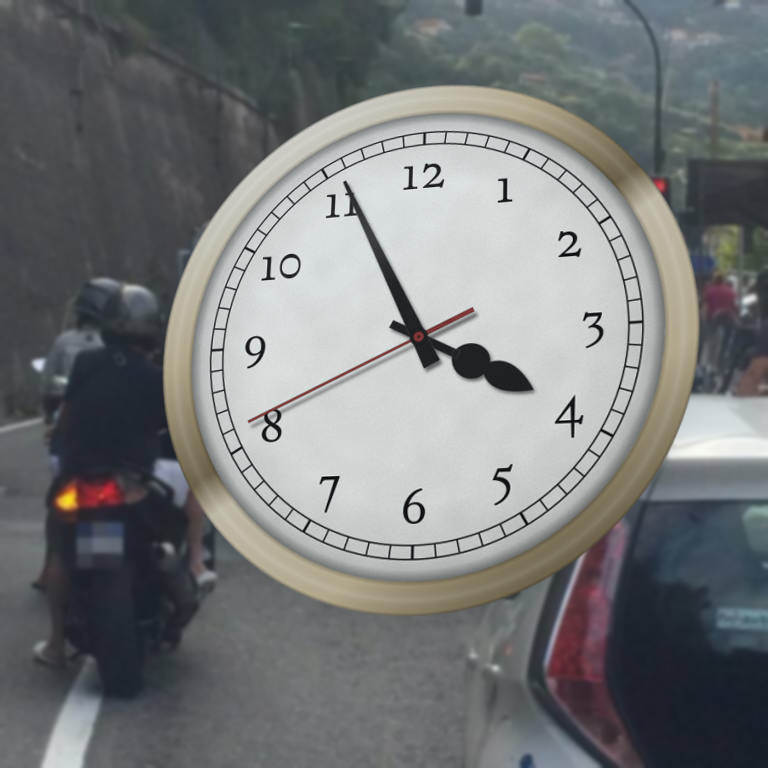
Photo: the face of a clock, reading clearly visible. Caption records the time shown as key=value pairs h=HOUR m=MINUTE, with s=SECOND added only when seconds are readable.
h=3 m=55 s=41
